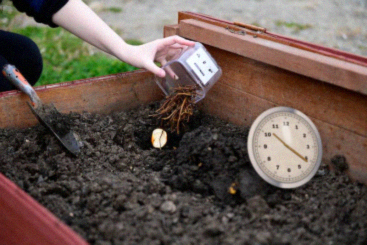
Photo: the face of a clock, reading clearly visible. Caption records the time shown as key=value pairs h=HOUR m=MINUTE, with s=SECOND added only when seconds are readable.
h=10 m=21
